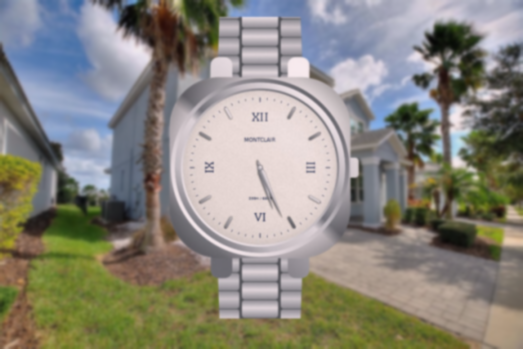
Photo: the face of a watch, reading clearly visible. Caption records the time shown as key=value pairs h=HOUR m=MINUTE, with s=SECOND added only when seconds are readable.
h=5 m=26
